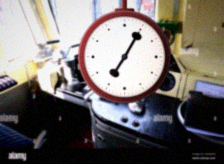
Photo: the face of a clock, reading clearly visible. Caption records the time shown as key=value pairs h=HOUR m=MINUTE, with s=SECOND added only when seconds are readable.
h=7 m=5
